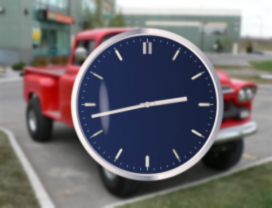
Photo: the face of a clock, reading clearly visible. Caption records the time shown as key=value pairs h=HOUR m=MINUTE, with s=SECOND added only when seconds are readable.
h=2 m=43
